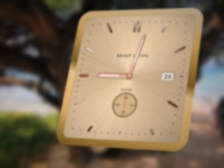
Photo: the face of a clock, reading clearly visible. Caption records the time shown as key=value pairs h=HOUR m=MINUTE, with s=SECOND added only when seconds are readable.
h=9 m=2
